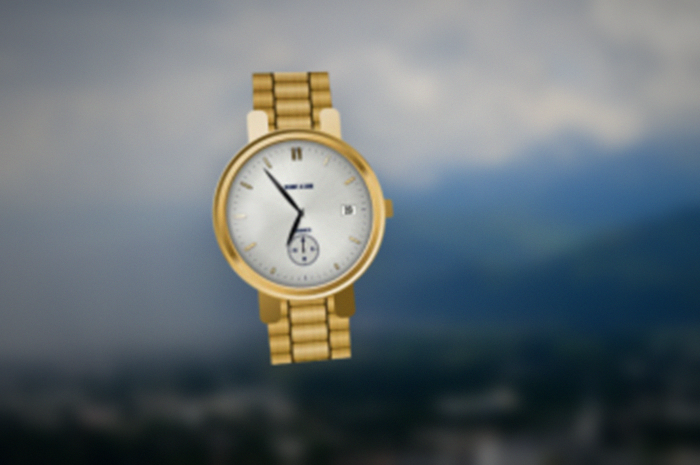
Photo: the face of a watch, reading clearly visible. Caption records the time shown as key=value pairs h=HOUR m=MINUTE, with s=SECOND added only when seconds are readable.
h=6 m=54
